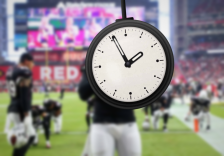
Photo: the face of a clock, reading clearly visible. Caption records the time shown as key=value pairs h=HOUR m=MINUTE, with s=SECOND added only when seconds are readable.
h=1 m=56
